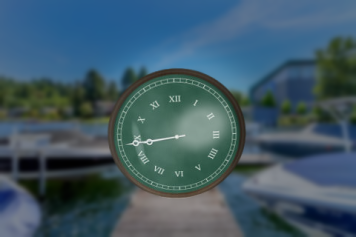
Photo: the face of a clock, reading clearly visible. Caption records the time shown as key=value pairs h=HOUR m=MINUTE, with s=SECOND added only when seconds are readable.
h=8 m=44
